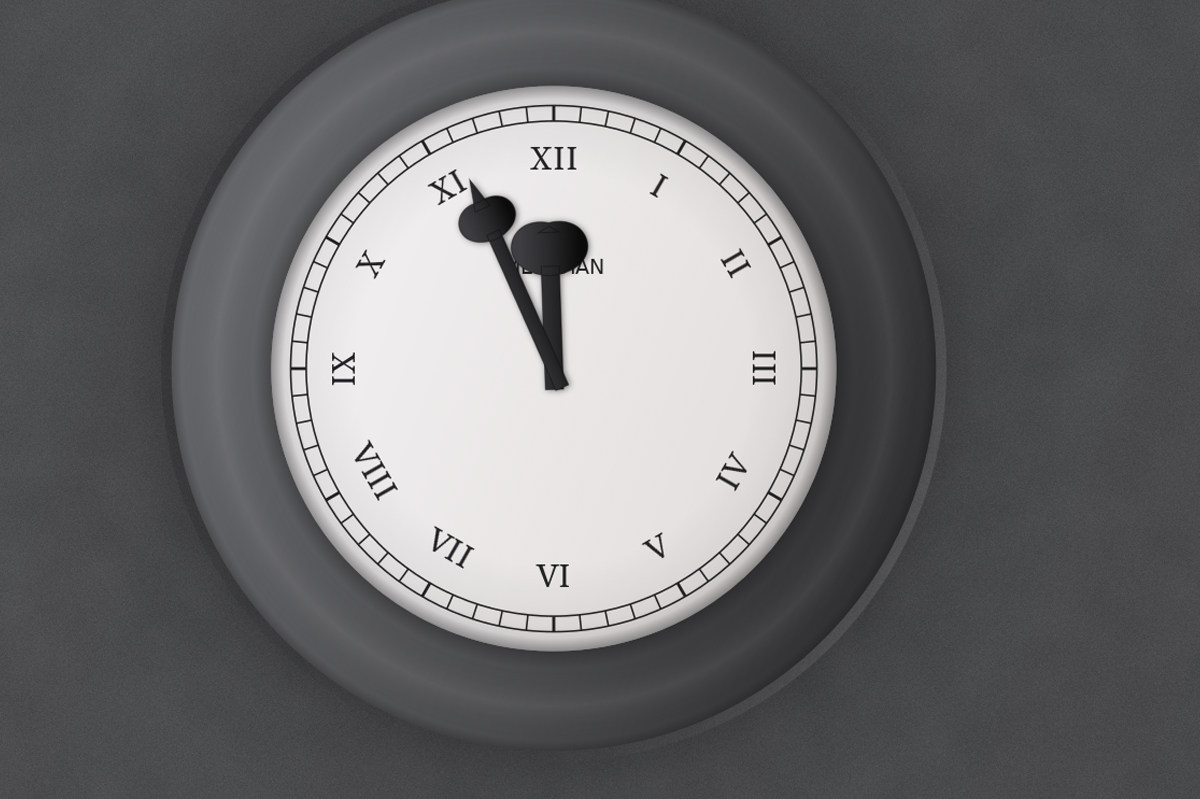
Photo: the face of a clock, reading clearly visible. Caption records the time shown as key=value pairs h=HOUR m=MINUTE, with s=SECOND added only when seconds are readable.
h=11 m=56
